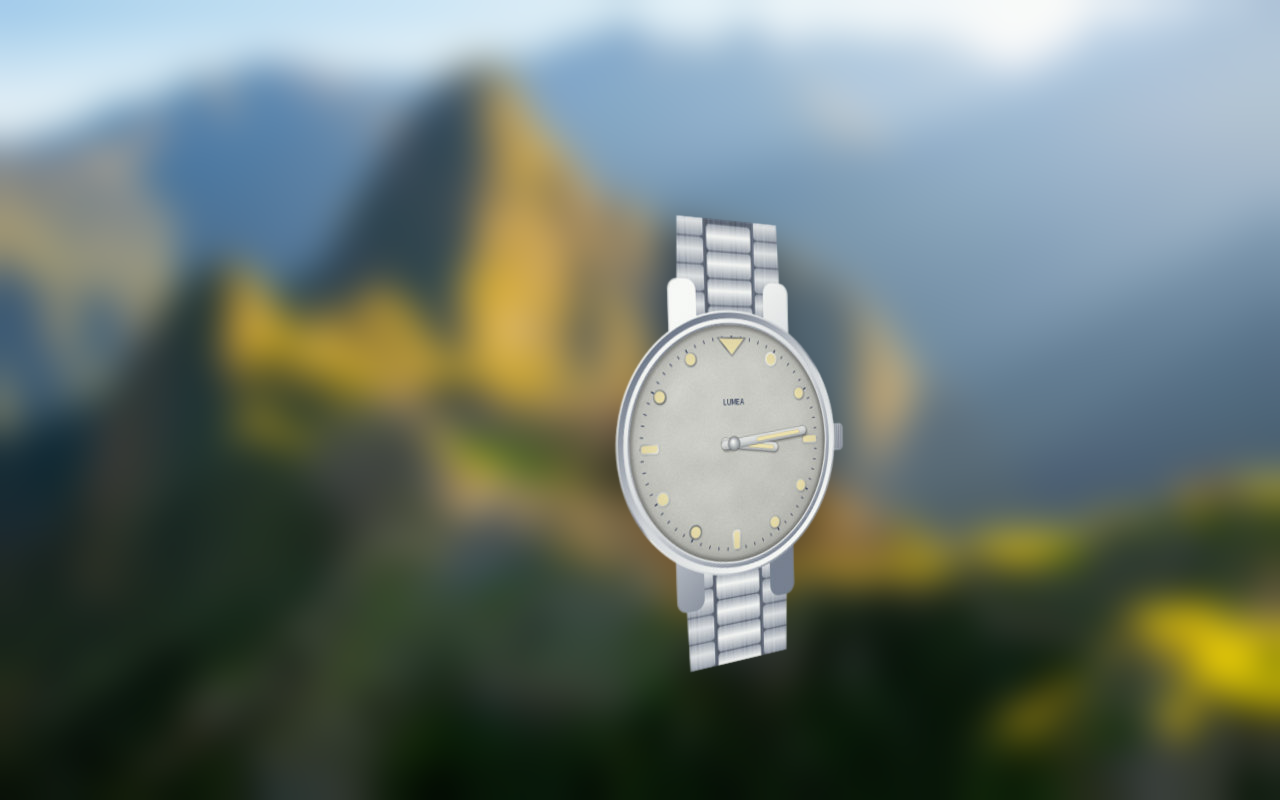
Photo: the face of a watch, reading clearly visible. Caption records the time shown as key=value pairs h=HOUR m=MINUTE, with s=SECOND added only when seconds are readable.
h=3 m=14
